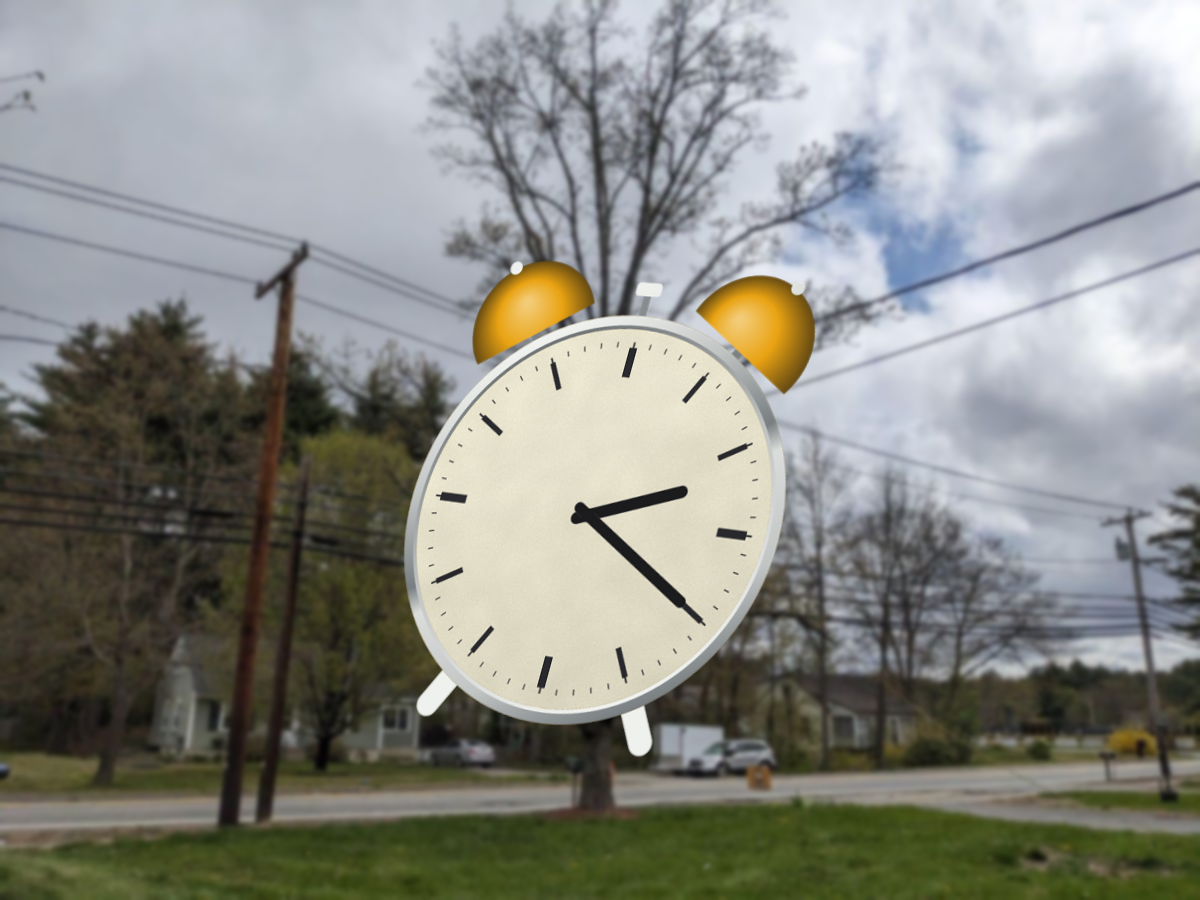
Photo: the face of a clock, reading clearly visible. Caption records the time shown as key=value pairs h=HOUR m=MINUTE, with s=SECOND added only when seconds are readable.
h=2 m=20
